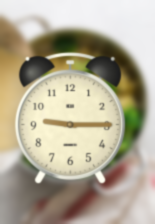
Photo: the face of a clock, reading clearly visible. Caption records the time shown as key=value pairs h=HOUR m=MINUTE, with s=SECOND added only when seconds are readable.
h=9 m=15
